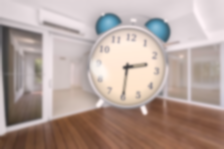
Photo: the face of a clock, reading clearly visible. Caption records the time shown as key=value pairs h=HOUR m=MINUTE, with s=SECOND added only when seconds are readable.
h=2 m=30
